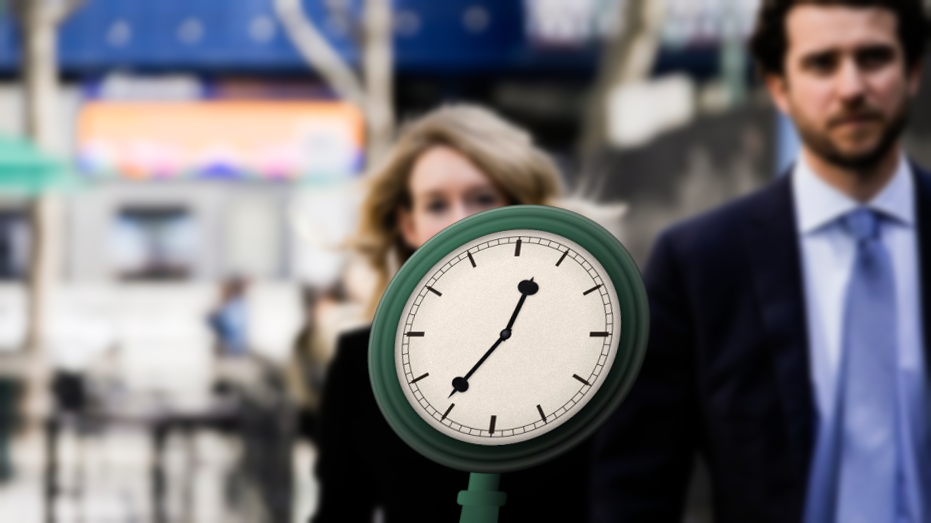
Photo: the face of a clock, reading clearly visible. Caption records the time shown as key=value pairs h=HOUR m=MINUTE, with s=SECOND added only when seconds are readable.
h=12 m=36
